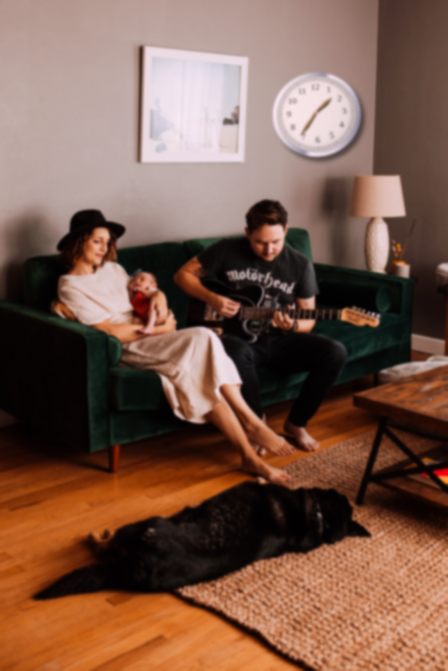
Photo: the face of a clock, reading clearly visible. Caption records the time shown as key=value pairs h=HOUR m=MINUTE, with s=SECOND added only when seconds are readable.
h=1 m=36
